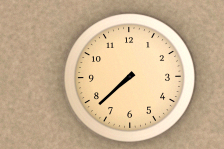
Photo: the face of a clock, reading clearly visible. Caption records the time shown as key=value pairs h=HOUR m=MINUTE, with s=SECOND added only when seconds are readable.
h=7 m=38
